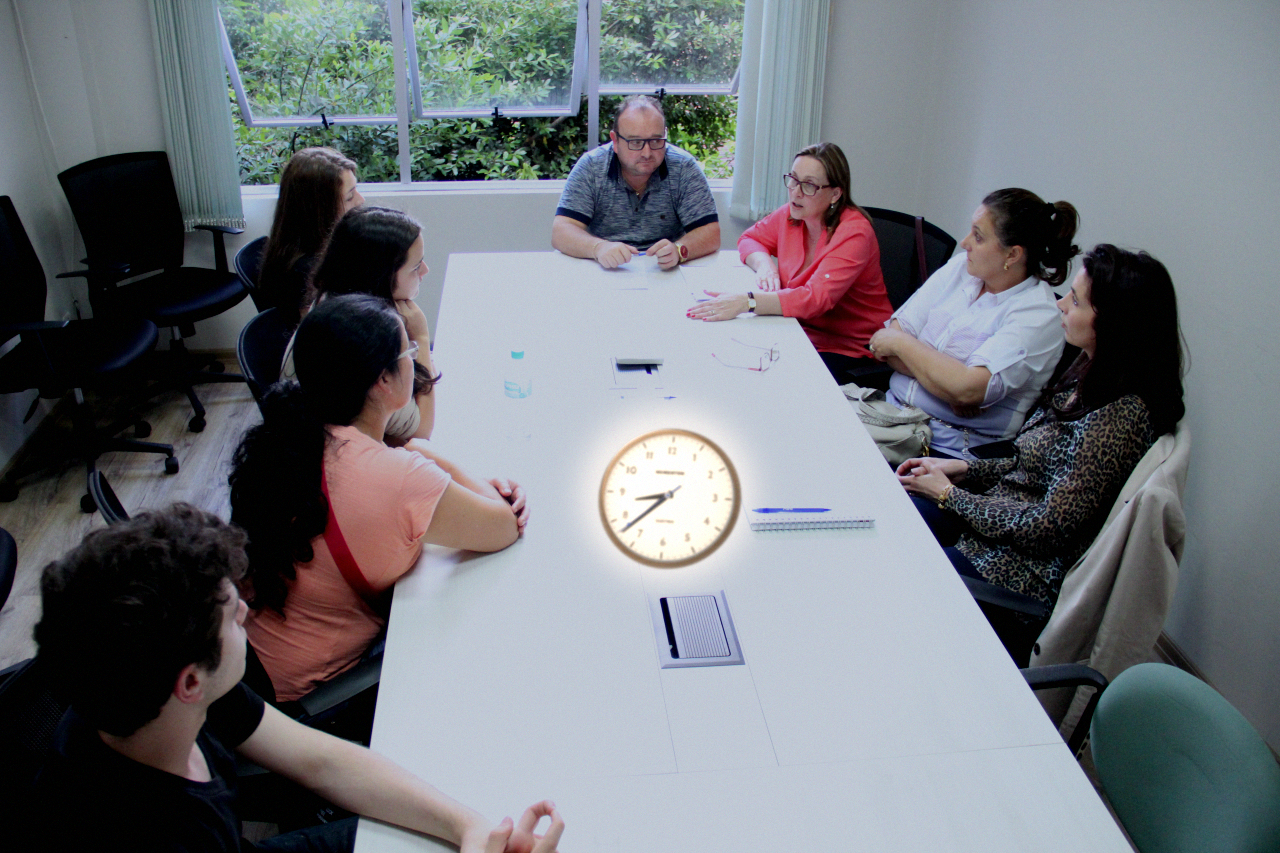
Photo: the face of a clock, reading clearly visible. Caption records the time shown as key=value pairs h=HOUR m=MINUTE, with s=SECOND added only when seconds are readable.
h=8 m=37 s=38
